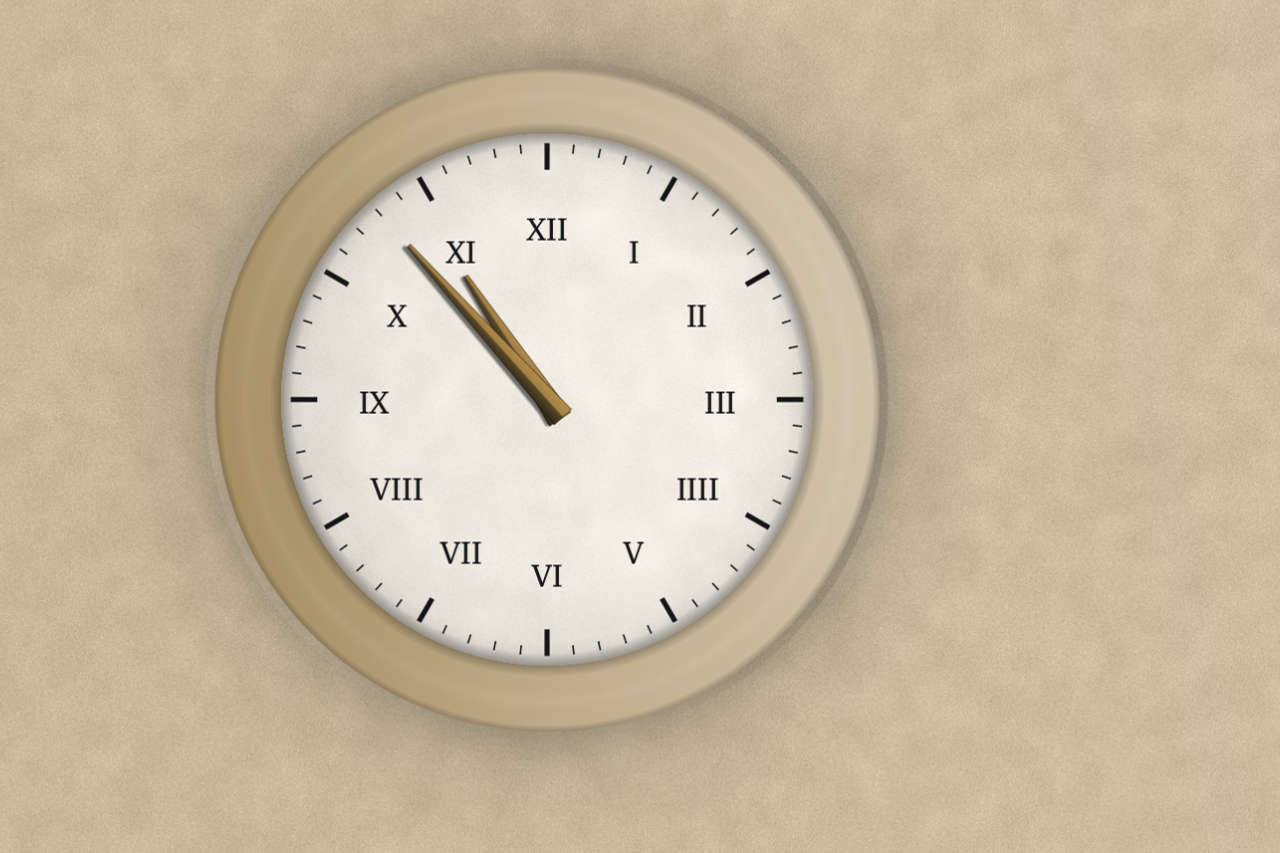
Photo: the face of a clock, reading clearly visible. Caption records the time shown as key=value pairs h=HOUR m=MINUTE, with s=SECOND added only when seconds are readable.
h=10 m=53
